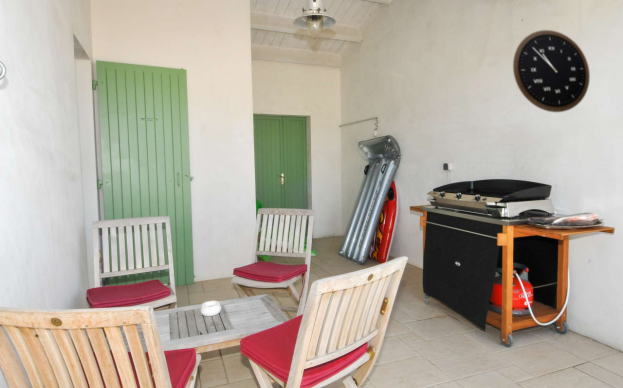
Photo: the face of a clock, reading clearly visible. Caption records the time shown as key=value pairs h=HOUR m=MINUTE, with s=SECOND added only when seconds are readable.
h=10 m=53
